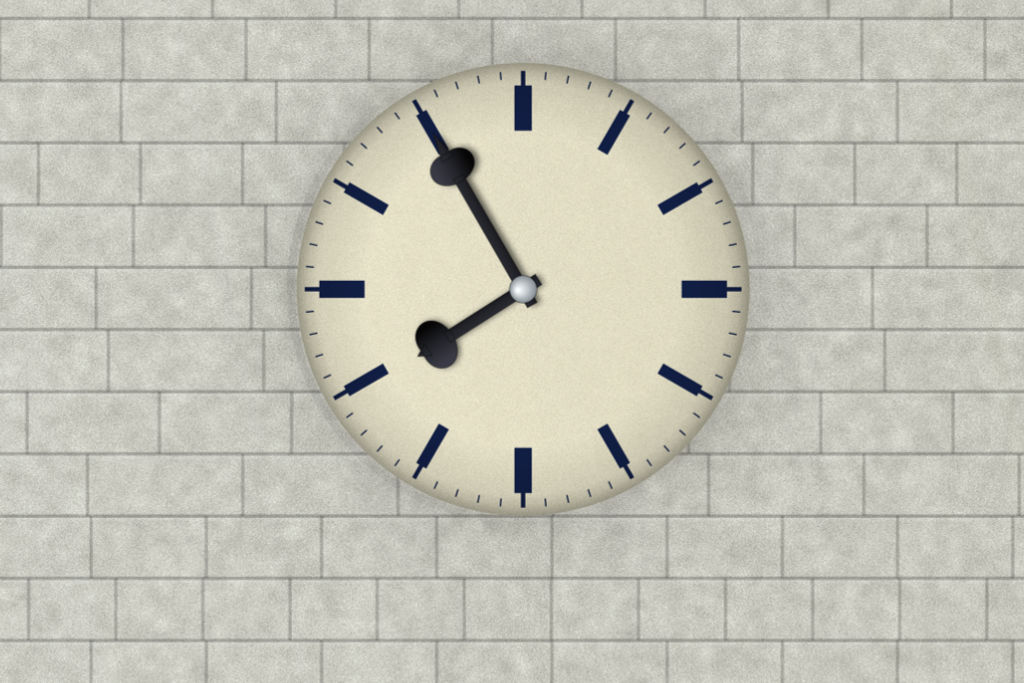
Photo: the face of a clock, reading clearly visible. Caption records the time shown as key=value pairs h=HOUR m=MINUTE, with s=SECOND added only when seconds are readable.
h=7 m=55
